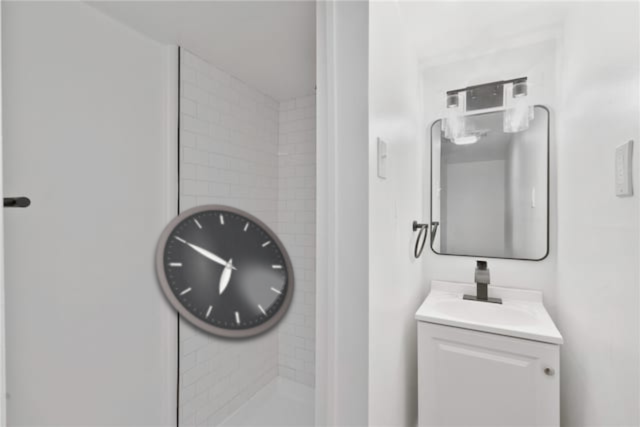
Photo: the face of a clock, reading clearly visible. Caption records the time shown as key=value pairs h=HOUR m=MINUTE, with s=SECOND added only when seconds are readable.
h=6 m=50
